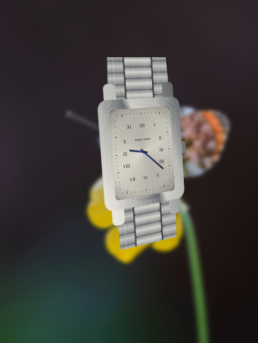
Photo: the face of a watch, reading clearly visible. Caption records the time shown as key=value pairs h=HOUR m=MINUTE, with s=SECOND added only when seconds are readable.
h=9 m=22
